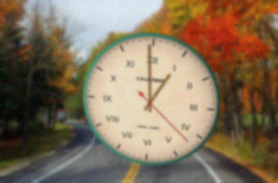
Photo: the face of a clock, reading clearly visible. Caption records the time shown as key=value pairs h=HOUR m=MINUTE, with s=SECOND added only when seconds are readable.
h=12 m=59 s=22
